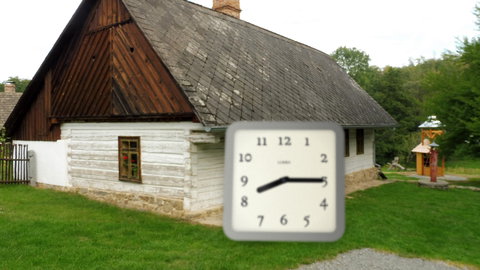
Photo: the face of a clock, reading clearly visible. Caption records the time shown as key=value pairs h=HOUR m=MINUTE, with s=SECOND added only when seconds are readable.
h=8 m=15
